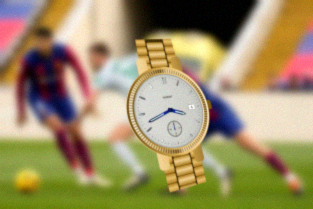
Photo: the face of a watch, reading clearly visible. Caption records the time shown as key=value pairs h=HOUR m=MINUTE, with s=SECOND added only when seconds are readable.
h=3 m=42
